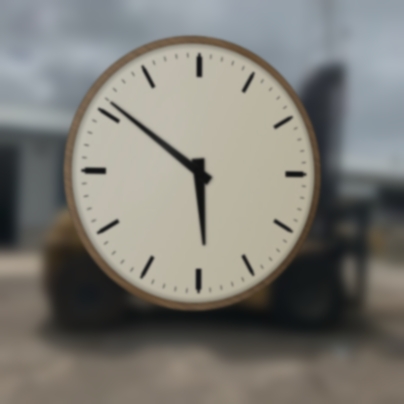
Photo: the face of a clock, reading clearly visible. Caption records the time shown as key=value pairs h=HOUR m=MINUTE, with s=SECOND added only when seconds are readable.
h=5 m=51
